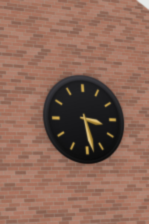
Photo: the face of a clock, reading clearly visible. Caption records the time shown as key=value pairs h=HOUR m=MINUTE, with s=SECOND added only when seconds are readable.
h=3 m=28
